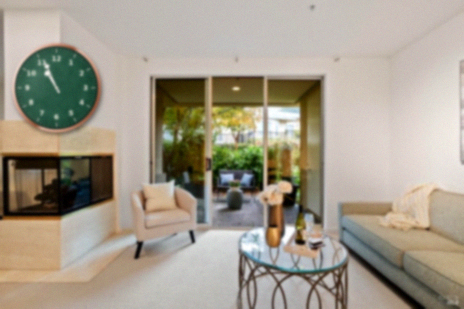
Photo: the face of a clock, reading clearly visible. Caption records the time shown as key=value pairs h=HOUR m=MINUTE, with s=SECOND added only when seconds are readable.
h=10 m=56
